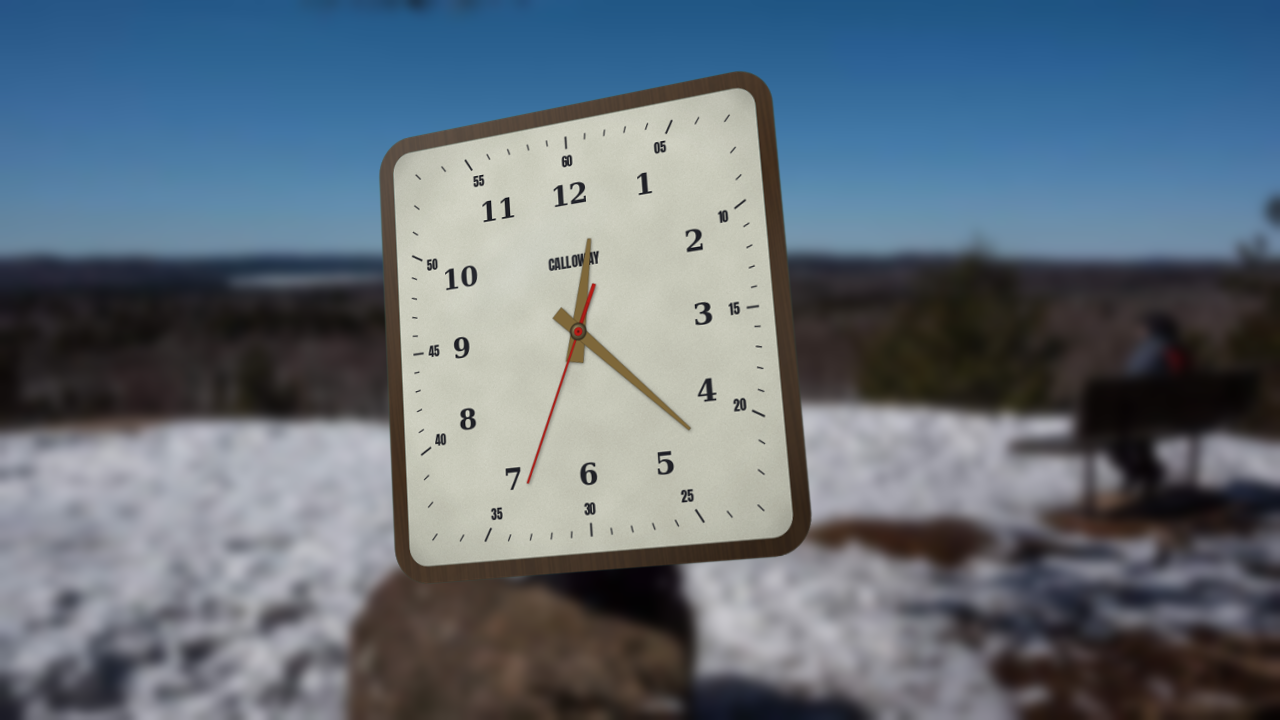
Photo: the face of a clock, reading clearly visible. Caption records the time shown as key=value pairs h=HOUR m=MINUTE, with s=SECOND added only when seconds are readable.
h=12 m=22 s=34
